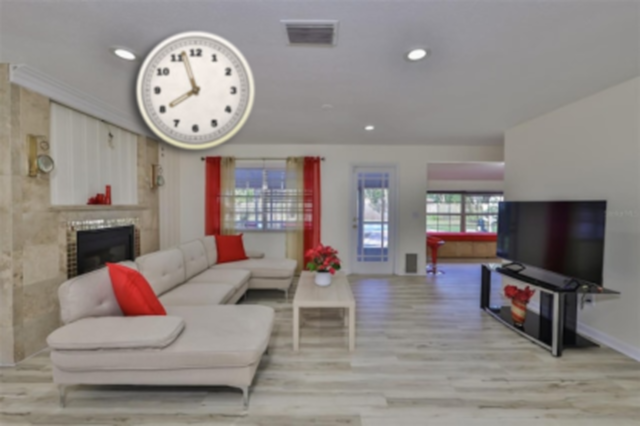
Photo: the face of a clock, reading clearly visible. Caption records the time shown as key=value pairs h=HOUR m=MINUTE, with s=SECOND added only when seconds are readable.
h=7 m=57
